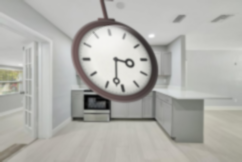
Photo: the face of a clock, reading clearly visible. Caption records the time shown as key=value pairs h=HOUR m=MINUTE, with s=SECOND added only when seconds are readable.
h=3 m=32
